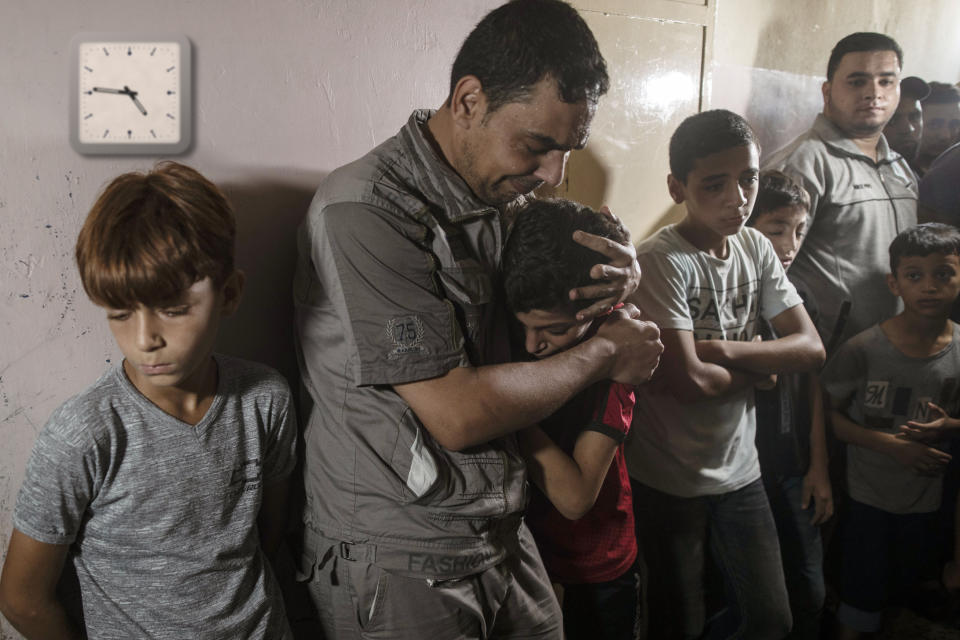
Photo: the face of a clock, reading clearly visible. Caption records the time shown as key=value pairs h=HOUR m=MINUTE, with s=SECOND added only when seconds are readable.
h=4 m=46
